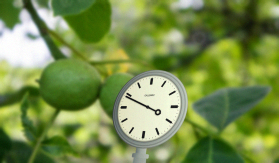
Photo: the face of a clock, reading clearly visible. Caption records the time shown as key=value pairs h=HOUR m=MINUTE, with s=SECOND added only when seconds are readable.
h=3 m=49
